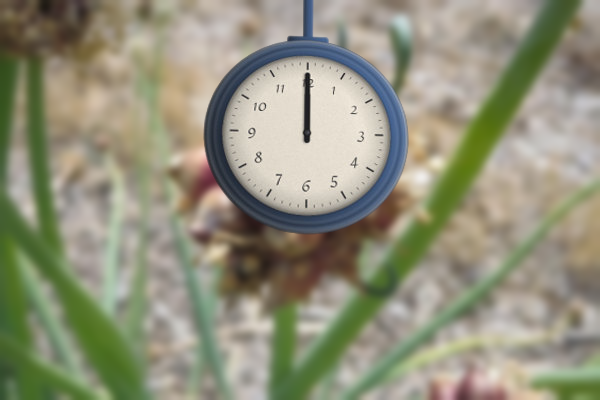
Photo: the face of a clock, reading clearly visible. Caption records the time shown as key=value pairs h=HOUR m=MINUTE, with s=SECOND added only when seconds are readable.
h=12 m=0
